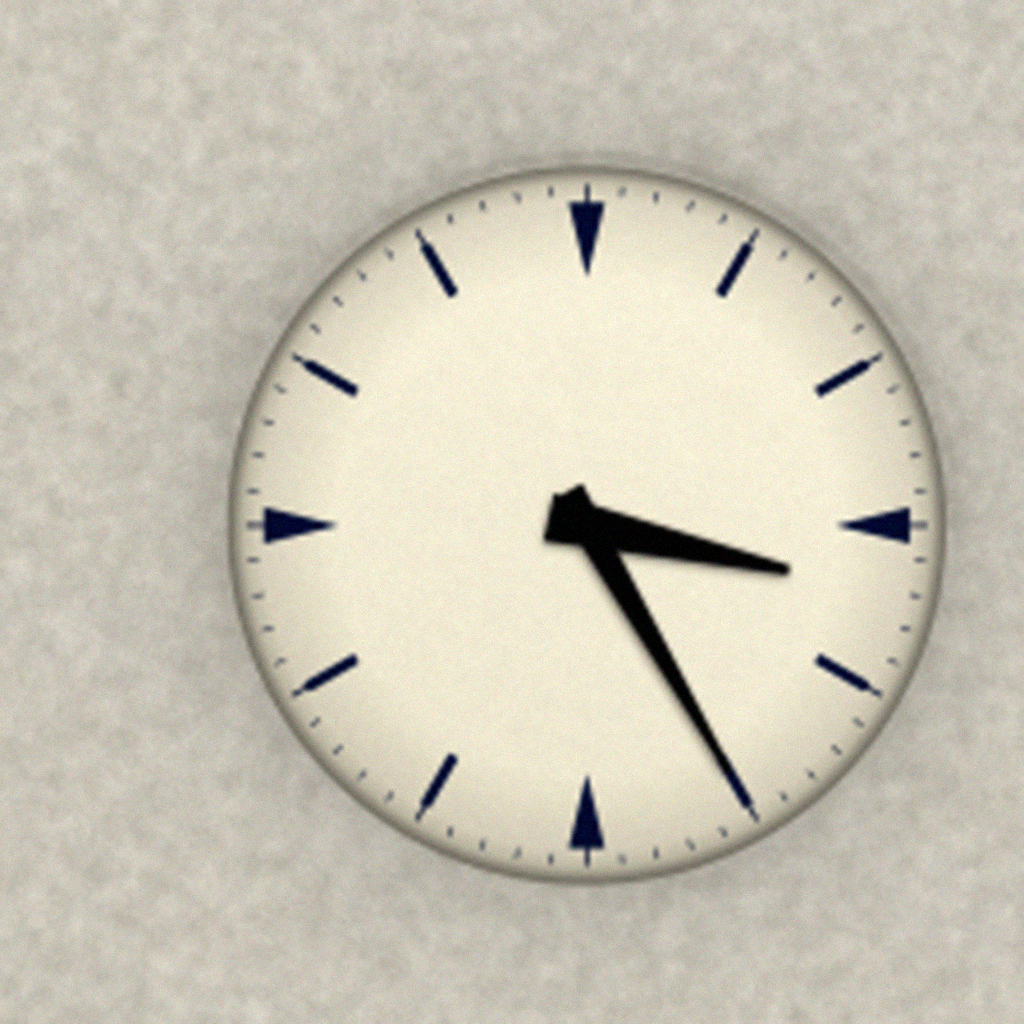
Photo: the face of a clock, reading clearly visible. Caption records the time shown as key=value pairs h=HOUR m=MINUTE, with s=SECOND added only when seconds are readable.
h=3 m=25
